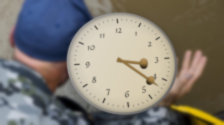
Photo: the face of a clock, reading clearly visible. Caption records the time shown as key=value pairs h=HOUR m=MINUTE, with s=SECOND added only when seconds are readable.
h=3 m=22
